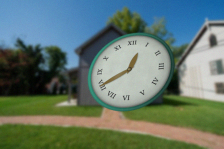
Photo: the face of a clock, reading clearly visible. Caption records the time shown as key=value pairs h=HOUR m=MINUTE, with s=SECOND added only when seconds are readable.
h=12 m=40
